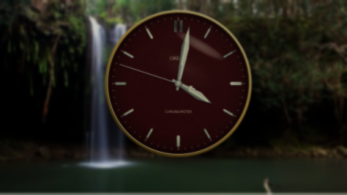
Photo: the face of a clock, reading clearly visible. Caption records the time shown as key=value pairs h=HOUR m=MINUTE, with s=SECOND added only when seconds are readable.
h=4 m=1 s=48
